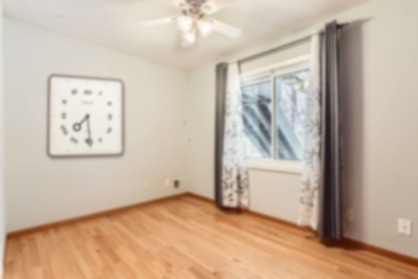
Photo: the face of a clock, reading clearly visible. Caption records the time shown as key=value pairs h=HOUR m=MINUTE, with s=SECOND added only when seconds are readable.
h=7 m=29
